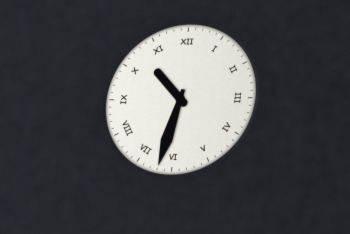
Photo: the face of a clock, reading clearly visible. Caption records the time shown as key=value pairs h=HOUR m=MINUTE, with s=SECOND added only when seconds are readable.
h=10 m=32
